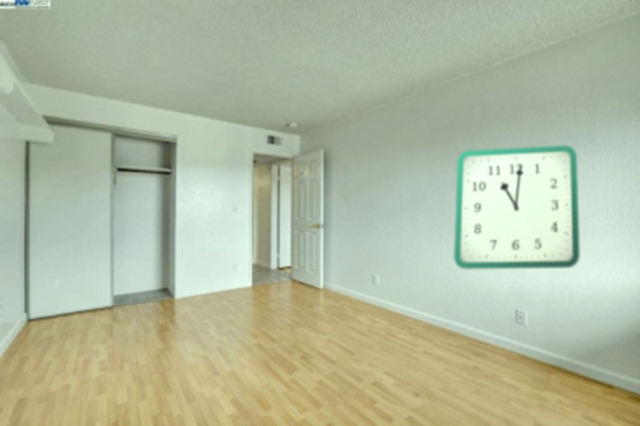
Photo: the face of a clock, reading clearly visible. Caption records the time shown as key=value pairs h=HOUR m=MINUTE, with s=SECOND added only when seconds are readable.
h=11 m=1
